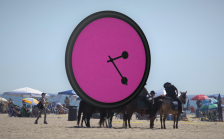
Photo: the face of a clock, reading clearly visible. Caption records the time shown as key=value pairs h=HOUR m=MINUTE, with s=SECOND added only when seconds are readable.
h=2 m=24
